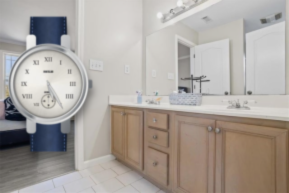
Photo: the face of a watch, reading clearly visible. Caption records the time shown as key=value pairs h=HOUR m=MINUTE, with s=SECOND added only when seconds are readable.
h=5 m=25
